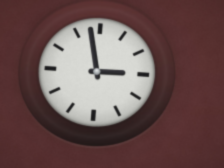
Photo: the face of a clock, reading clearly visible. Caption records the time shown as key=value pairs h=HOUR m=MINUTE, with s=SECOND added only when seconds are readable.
h=2 m=58
